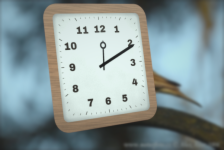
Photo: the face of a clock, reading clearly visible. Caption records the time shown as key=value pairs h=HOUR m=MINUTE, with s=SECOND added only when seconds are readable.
h=12 m=11
